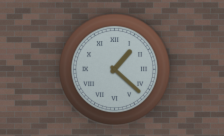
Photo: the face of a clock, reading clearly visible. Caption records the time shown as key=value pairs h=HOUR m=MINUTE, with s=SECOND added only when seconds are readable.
h=1 m=22
